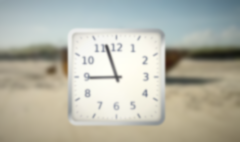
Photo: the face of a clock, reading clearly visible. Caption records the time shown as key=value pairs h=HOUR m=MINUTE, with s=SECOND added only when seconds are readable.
h=8 m=57
